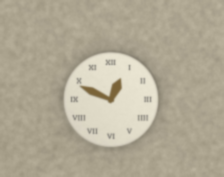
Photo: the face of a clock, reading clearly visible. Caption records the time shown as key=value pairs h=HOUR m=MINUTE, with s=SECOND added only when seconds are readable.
h=12 m=49
